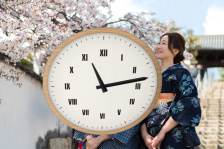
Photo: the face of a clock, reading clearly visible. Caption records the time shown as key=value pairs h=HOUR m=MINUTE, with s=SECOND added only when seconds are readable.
h=11 m=13
